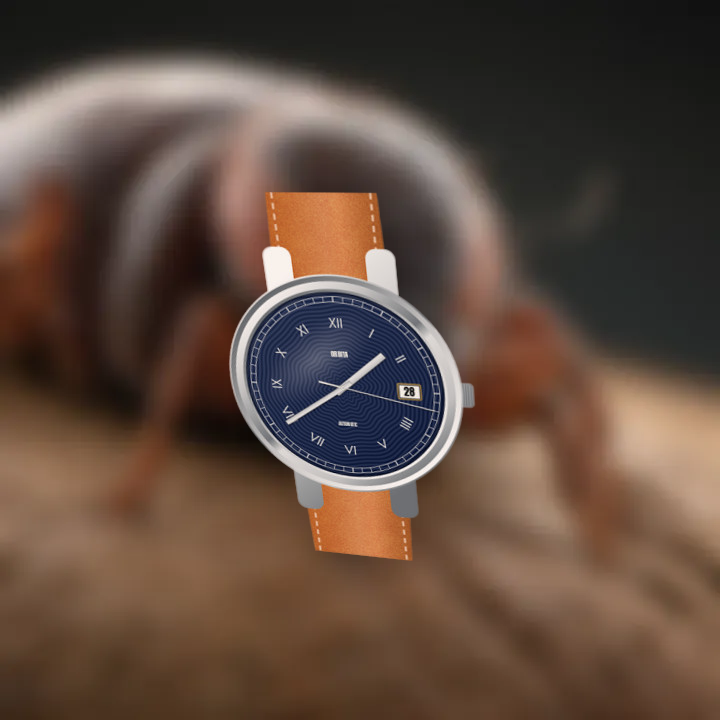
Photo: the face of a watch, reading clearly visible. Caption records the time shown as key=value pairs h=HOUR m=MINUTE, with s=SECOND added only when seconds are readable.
h=1 m=39 s=17
